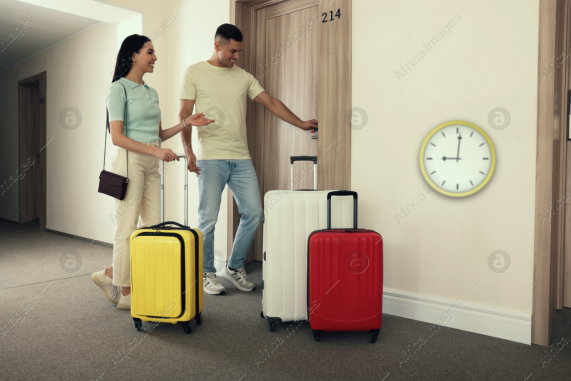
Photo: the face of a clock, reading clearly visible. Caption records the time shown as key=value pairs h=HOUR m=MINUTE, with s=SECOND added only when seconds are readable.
h=9 m=1
